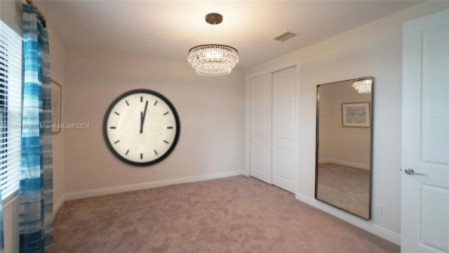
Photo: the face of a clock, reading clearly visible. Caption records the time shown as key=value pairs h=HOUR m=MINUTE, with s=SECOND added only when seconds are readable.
h=12 m=2
